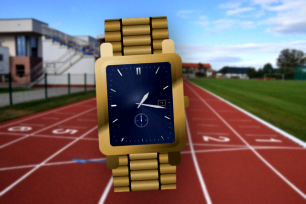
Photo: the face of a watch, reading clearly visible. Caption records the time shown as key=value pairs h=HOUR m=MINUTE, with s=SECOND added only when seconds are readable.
h=1 m=17
